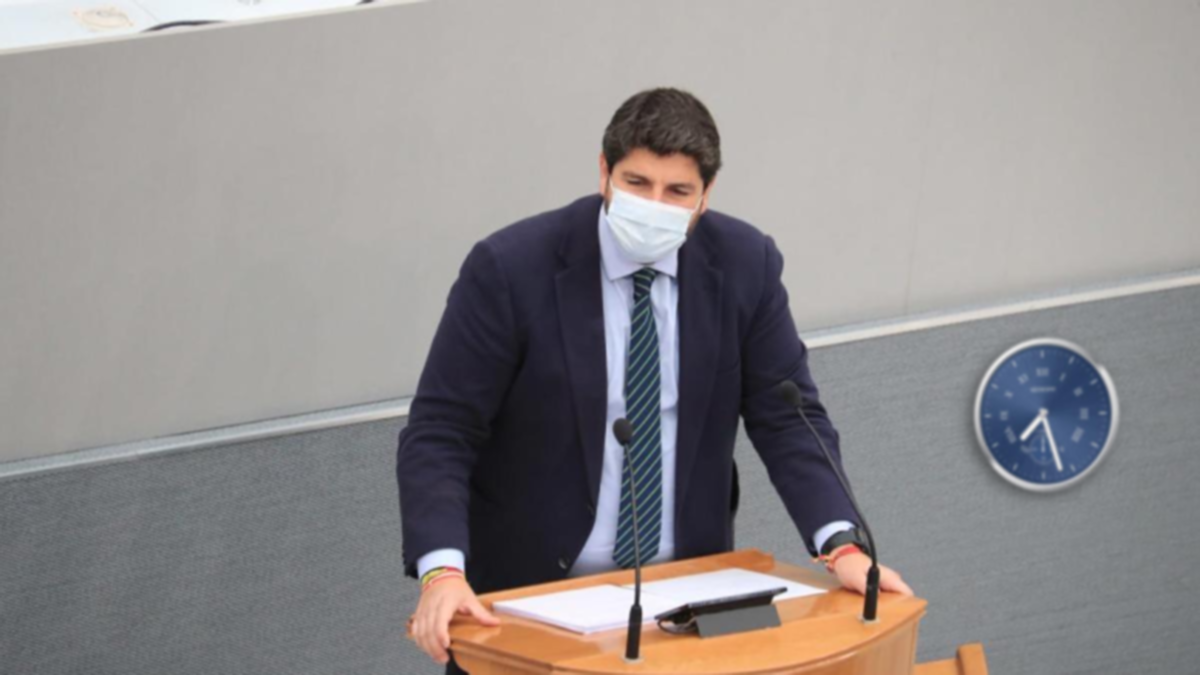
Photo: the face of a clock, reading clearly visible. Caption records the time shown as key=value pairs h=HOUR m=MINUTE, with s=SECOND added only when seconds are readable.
h=7 m=27
